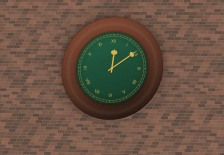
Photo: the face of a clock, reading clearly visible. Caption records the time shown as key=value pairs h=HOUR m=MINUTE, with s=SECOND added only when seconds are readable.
h=12 m=9
